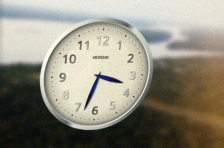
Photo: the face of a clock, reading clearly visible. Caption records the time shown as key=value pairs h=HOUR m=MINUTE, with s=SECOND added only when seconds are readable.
h=3 m=33
